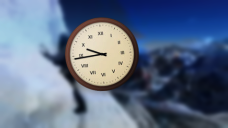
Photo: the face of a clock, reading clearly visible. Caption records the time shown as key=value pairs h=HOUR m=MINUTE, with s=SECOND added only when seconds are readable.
h=9 m=44
